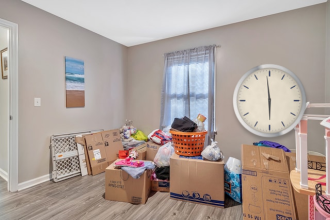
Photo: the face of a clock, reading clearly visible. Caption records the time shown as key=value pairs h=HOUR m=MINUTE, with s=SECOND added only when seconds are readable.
h=5 m=59
